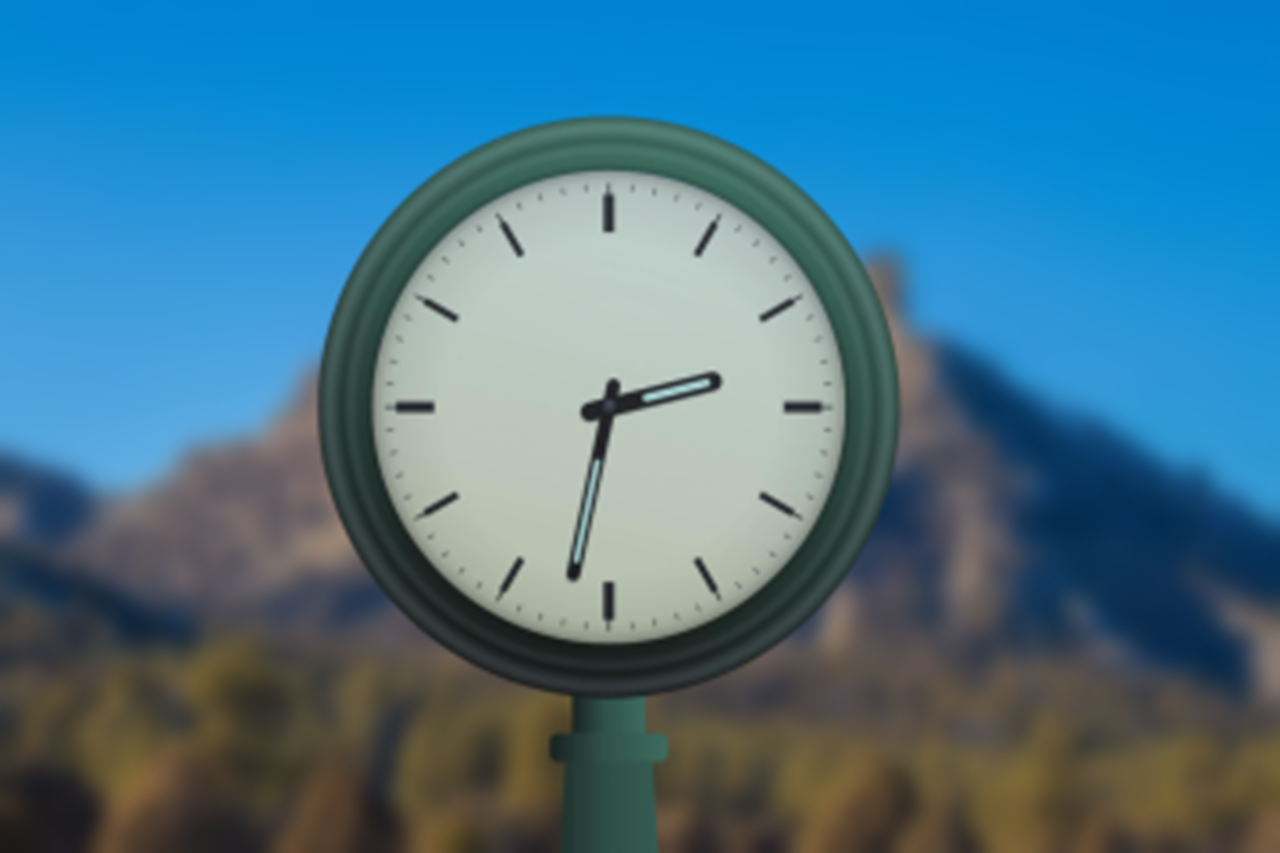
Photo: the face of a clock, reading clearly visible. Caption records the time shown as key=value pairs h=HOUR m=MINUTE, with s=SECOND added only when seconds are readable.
h=2 m=32
